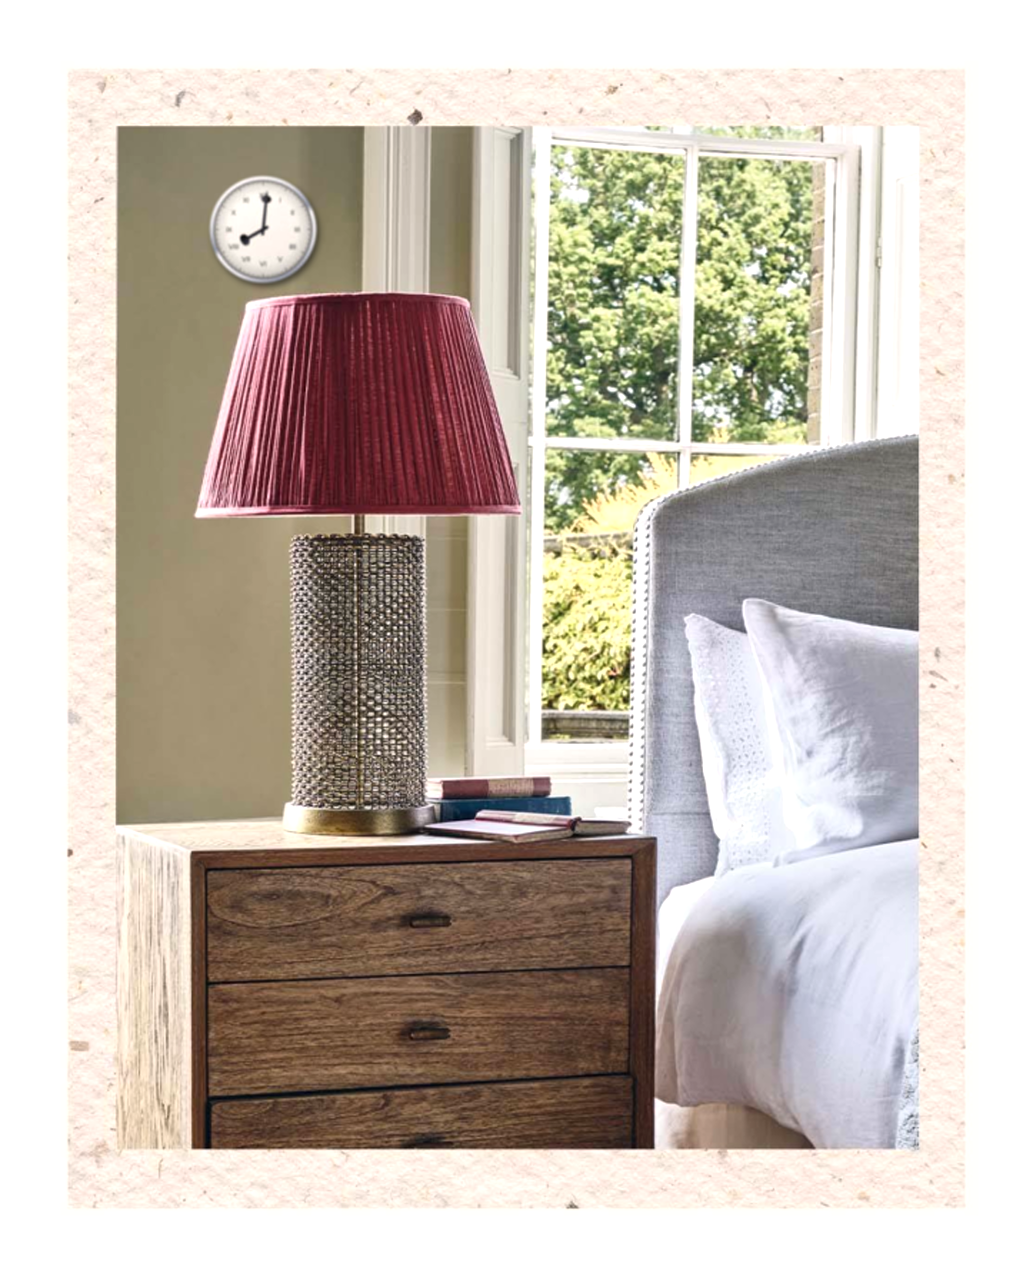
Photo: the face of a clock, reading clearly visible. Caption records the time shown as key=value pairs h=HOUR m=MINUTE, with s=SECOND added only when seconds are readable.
h=8 m=1
